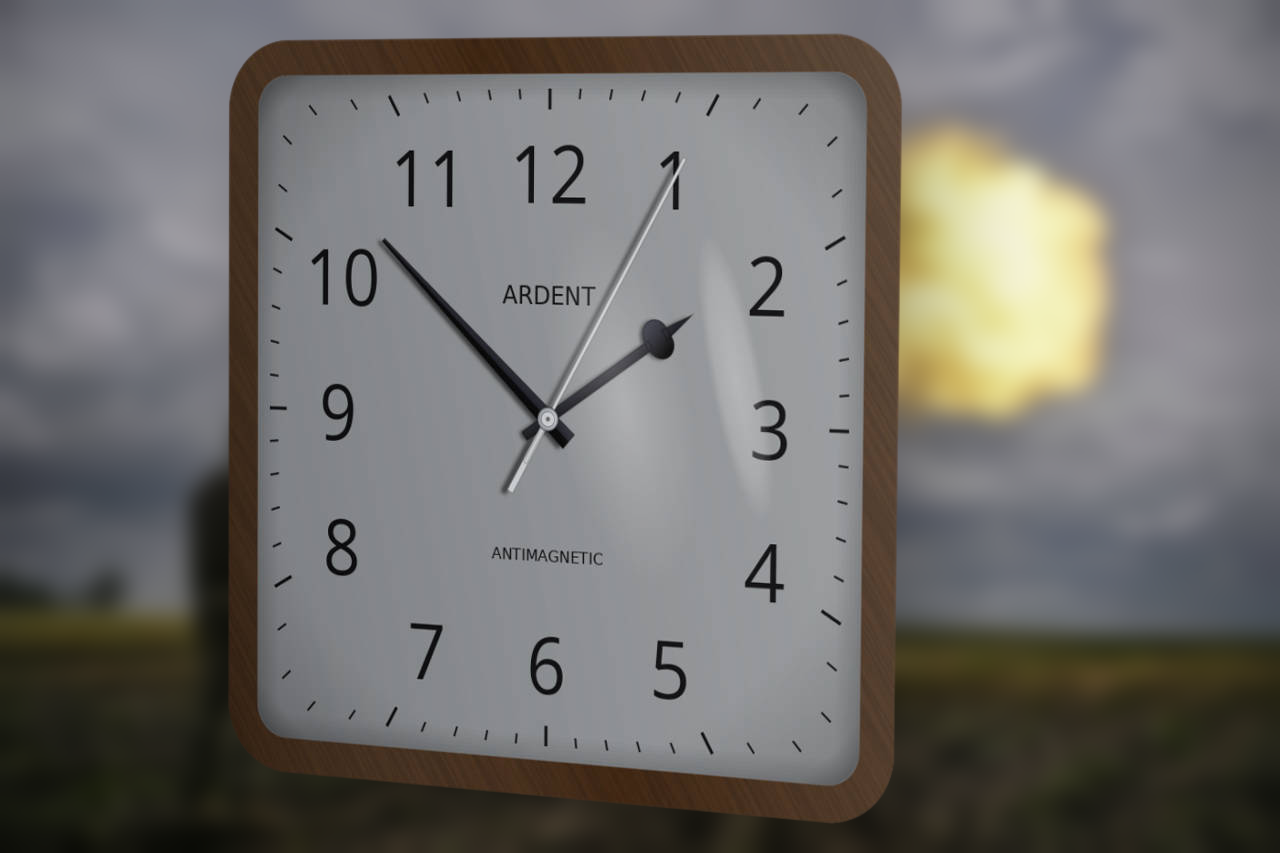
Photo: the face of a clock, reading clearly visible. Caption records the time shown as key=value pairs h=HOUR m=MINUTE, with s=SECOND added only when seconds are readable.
h=1 m=52 s=5
